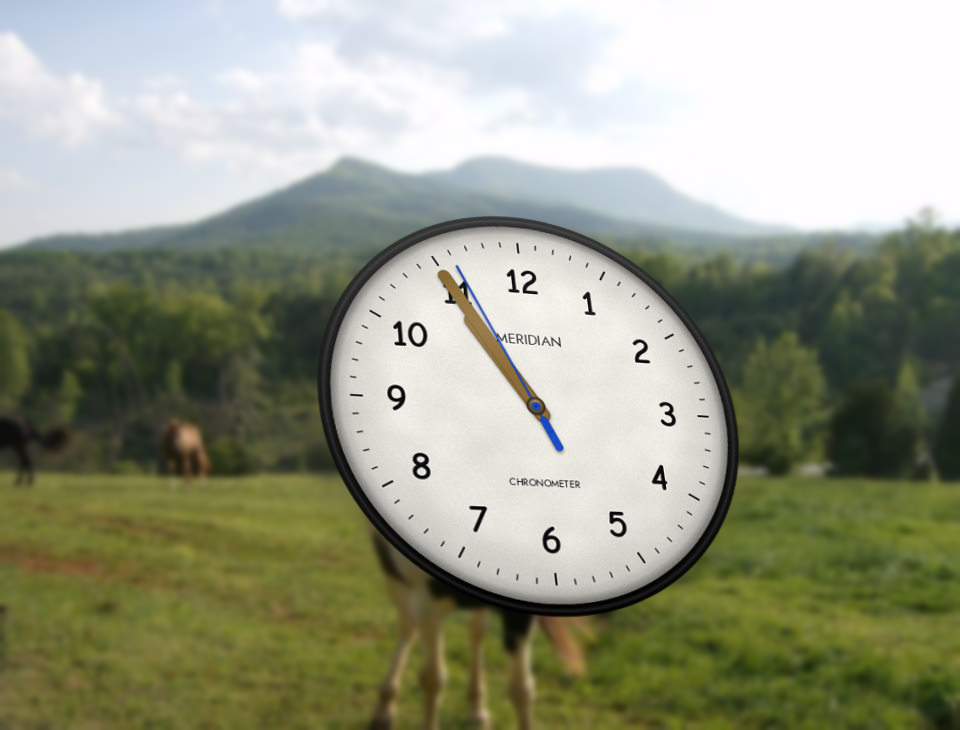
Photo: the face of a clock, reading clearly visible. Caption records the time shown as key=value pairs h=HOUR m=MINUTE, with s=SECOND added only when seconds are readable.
h=10 m=54 s=56
